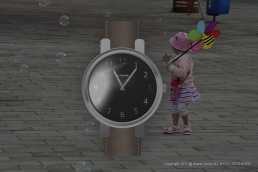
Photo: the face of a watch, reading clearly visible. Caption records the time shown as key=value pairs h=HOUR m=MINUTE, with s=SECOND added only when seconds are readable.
h=11 m=6
